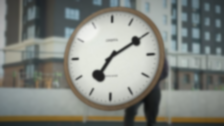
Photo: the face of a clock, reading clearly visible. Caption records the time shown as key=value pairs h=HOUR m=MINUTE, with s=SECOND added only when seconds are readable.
h=7 m=10
